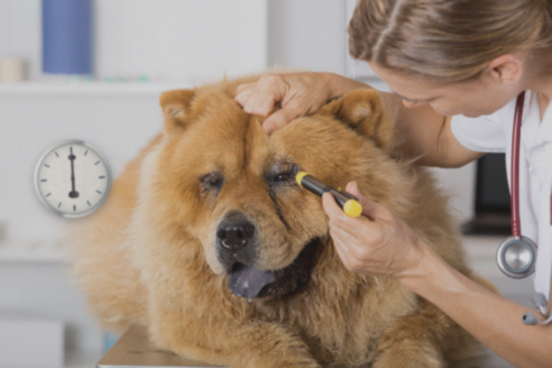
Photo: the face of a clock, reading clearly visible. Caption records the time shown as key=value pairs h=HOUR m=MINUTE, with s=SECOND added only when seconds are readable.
h=6 m=0
